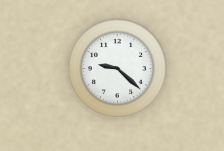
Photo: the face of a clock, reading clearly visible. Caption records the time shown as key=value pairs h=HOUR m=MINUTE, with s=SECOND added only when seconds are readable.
h=9 m=22
